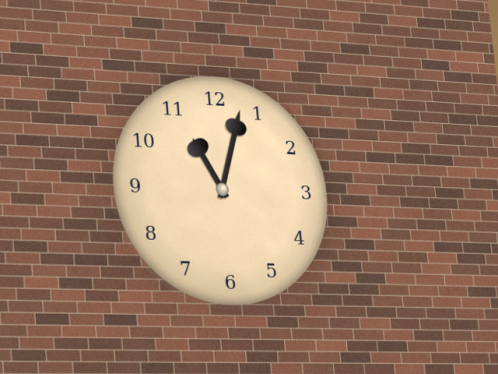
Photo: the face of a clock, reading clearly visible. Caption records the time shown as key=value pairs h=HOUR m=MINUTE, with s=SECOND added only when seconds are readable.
h=11 m=3
